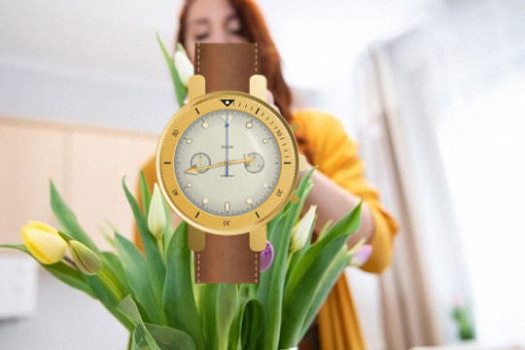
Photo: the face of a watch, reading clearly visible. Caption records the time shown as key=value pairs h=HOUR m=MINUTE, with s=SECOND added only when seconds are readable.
h=2 m=43
